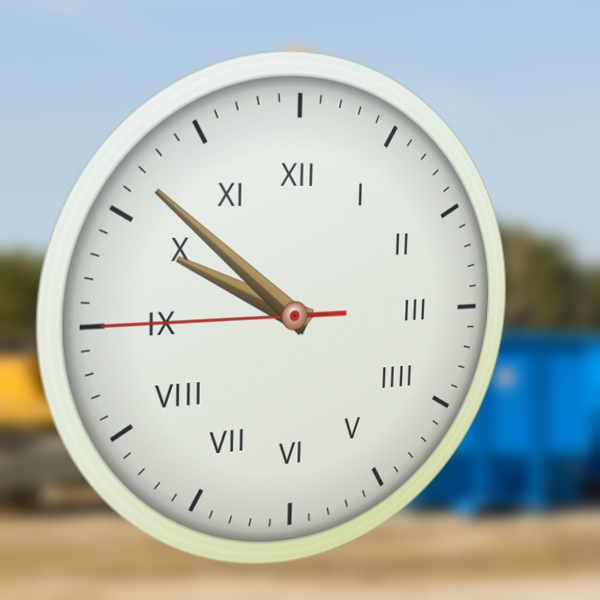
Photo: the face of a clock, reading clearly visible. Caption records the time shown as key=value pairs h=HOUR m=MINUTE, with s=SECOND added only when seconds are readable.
h=9 m=51 s=45
